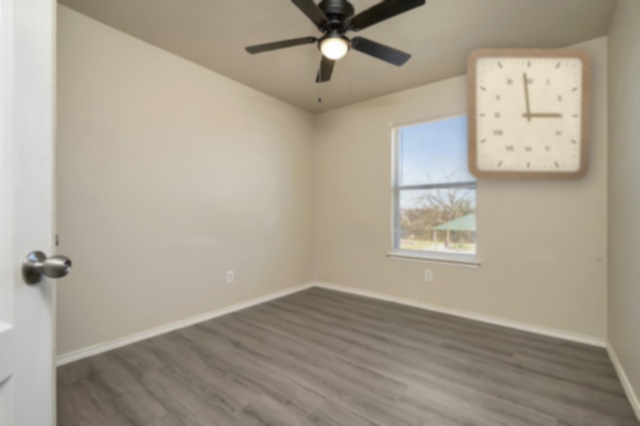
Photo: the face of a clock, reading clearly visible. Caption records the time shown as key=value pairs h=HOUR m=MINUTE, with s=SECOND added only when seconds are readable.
h=2 m=59
